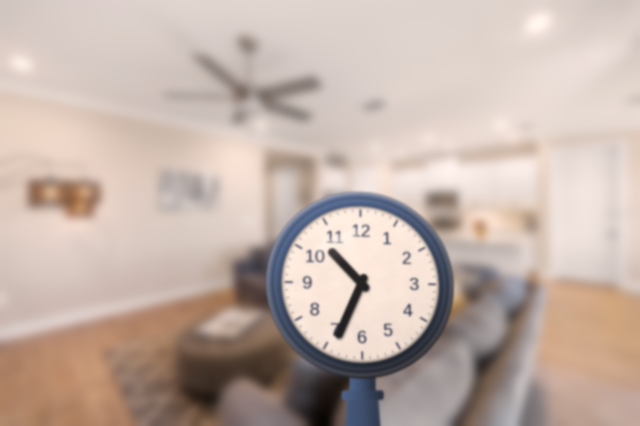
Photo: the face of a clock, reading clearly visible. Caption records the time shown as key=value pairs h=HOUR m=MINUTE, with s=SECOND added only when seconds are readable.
h=10 m=34
